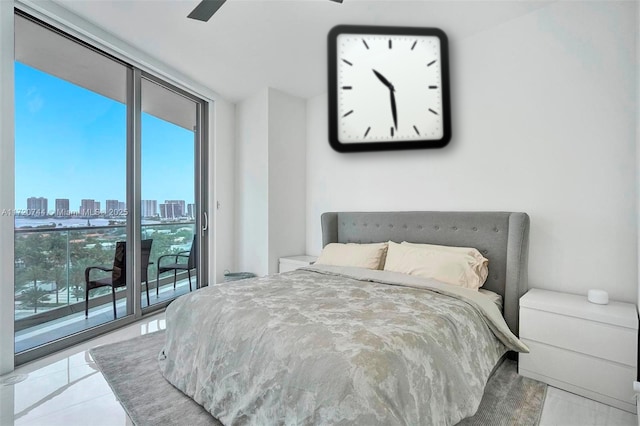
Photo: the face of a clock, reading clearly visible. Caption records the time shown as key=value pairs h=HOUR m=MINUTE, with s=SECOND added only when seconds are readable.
h=10 m=29
